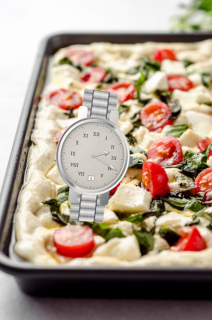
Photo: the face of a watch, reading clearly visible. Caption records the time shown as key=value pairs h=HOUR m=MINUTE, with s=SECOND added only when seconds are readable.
h=2 m=19
